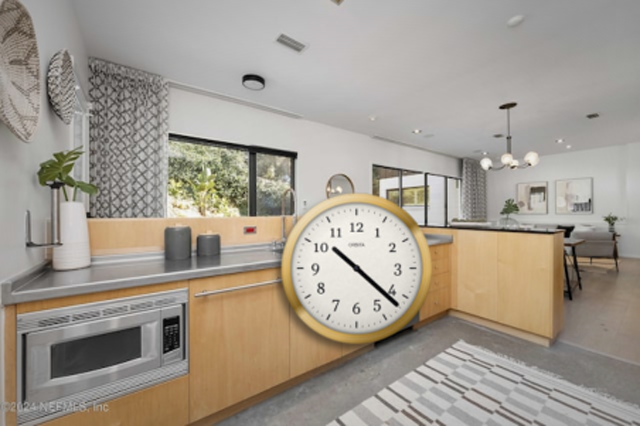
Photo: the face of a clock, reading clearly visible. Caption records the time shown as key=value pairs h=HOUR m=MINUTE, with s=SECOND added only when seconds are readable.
h=10 m=22
